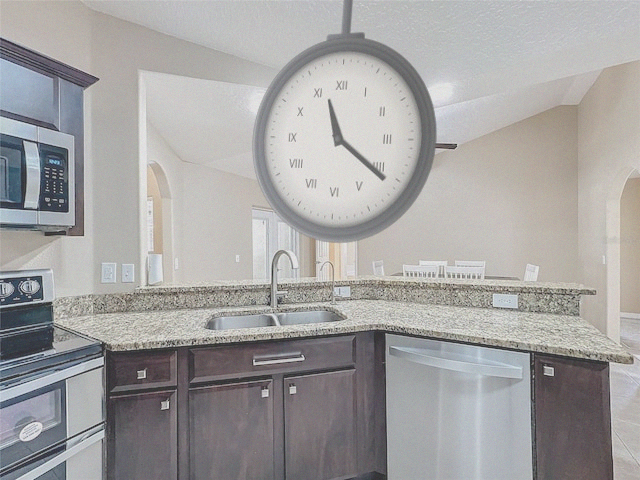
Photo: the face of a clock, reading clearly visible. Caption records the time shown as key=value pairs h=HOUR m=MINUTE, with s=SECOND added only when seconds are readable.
h=11 m=21
